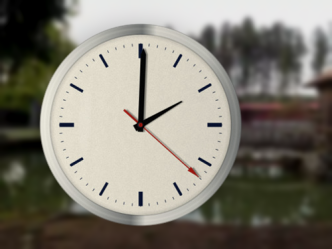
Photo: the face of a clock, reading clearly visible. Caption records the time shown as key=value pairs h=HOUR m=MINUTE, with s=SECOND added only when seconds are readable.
h=2 m=0 s=22
